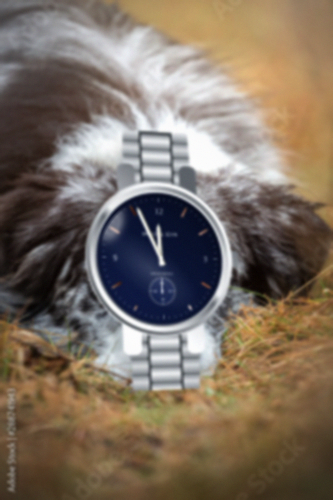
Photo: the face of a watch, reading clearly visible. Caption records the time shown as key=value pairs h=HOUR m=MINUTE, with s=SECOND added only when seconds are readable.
h=11 m=56
